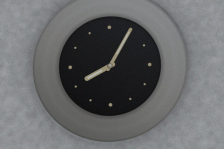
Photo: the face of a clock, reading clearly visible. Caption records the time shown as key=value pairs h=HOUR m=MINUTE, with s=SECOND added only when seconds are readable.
h=8 m=5
